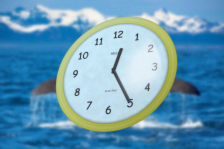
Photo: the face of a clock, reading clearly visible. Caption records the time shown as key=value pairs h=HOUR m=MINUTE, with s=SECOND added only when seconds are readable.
h=12 m=25
